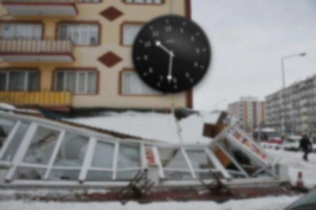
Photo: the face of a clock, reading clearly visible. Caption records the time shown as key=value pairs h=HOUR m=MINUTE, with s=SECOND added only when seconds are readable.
h=10 m=32
